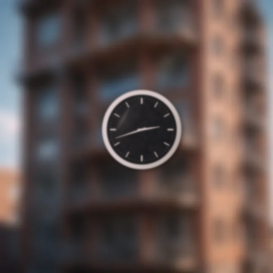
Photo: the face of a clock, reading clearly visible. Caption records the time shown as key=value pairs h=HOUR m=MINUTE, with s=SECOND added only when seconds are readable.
h=2 m=42
